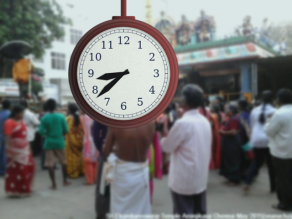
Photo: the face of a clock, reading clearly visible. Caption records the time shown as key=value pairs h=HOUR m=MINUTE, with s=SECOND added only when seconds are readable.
h=8 m=38
